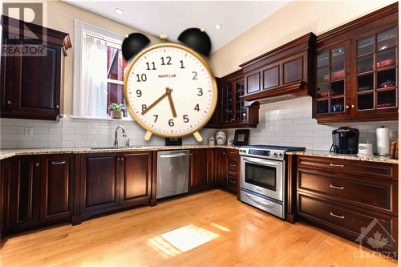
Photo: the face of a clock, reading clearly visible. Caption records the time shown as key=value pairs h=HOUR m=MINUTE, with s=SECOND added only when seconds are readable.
h=5 m=39
